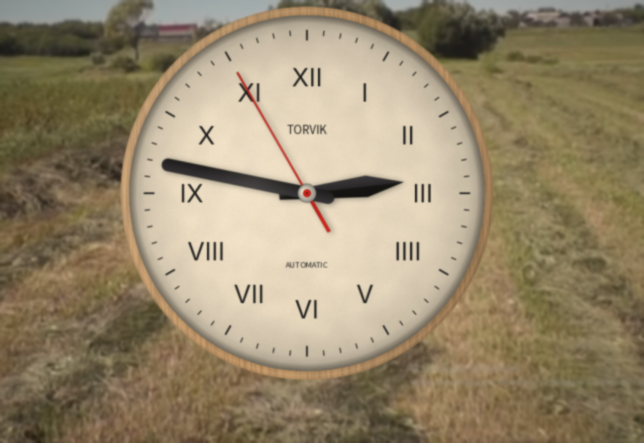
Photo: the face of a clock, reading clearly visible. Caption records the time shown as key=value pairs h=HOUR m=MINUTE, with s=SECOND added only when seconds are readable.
h=2 m=46 s=55
